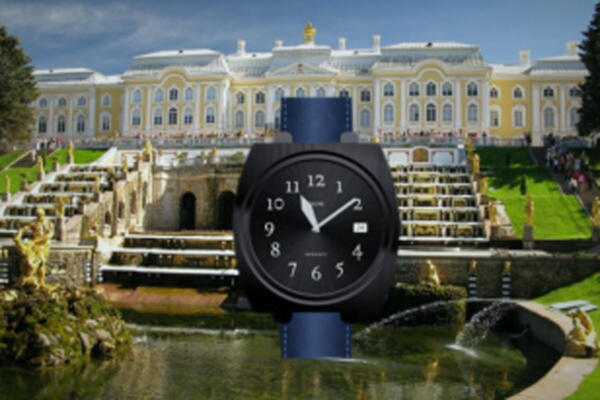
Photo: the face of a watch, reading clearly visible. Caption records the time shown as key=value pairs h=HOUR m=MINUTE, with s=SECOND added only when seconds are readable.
h=11 m=9
